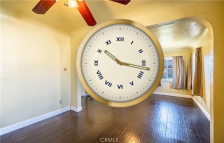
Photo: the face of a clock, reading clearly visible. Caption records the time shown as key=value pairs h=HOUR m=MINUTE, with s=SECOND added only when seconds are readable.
h=10 m=17
